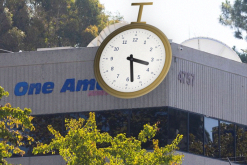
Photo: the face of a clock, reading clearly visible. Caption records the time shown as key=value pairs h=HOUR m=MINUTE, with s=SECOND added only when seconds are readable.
h=3 m=28
